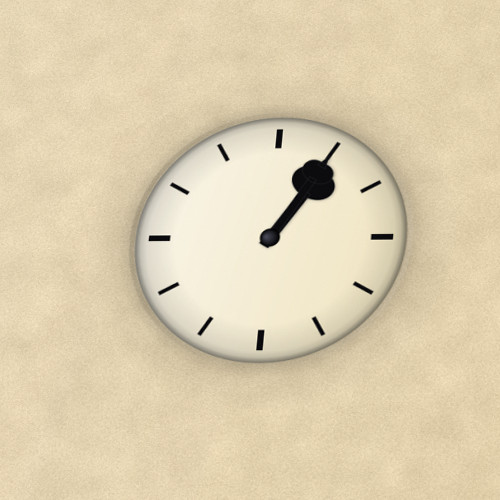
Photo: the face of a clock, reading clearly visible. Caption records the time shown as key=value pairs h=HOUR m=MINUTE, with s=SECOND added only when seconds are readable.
h=1 m=5
